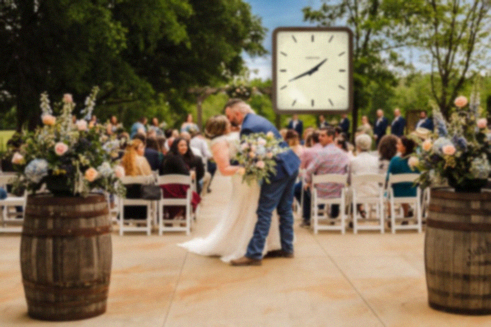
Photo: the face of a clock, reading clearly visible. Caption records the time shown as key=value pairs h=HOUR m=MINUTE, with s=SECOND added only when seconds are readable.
h=1 m=41
